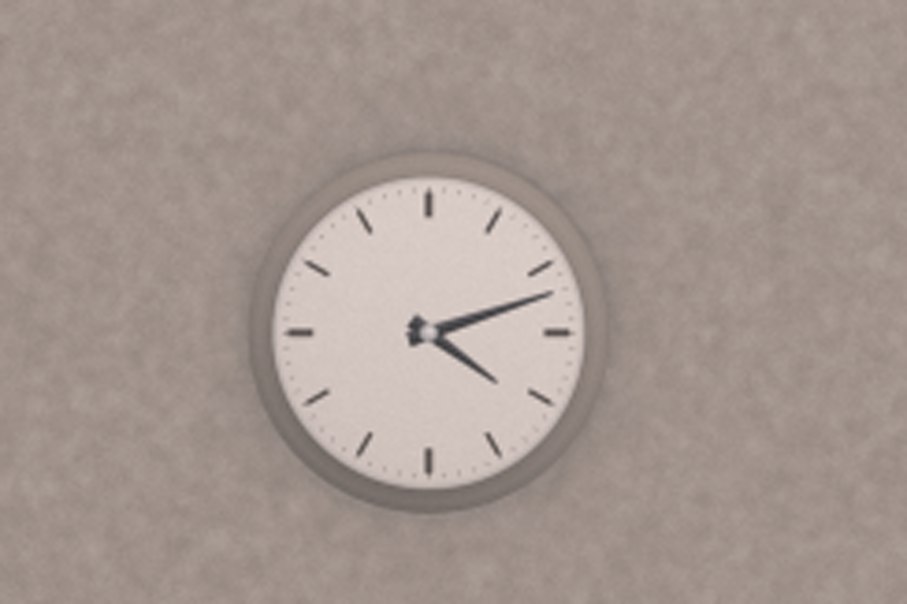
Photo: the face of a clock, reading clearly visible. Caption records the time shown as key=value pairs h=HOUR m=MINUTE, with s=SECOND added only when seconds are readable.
h=4 m=12
